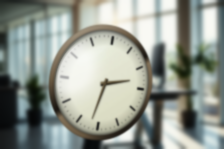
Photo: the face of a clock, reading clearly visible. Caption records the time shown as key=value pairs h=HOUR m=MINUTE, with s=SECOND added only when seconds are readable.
h=2 m=32
